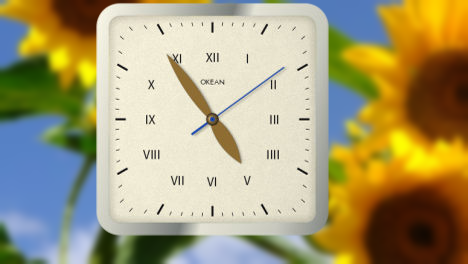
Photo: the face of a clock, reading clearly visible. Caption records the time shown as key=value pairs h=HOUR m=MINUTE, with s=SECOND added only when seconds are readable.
h=4 m=54 s=9
